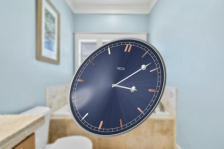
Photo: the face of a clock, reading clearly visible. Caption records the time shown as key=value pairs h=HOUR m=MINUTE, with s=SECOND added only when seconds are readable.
h=3 m=8
